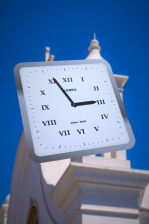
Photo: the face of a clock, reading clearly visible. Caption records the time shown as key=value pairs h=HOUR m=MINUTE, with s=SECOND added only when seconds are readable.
h=2 m=56
